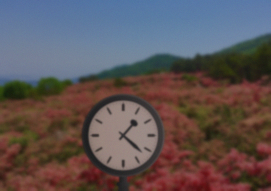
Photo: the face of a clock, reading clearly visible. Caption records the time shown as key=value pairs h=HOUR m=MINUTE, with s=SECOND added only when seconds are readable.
h=1 m=22
